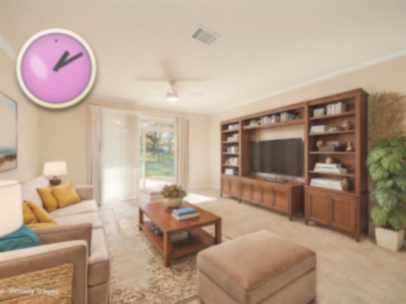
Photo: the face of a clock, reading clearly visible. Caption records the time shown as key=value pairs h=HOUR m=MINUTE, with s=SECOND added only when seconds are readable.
h=1 m=10
